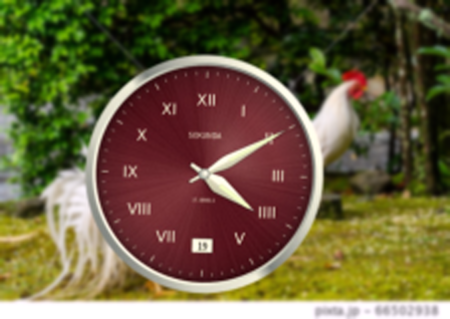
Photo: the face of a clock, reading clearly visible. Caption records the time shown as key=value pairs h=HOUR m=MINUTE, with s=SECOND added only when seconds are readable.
h=4 m=10
